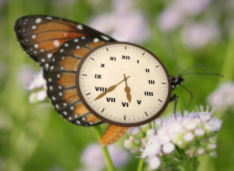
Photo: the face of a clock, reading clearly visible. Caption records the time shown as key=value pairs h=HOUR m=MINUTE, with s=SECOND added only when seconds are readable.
h=5 m=38
